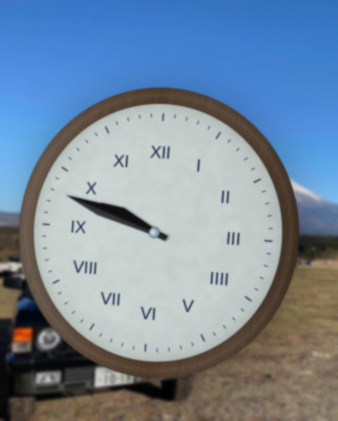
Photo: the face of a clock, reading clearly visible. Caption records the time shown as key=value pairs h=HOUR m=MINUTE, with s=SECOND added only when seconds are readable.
h=9 m=48
